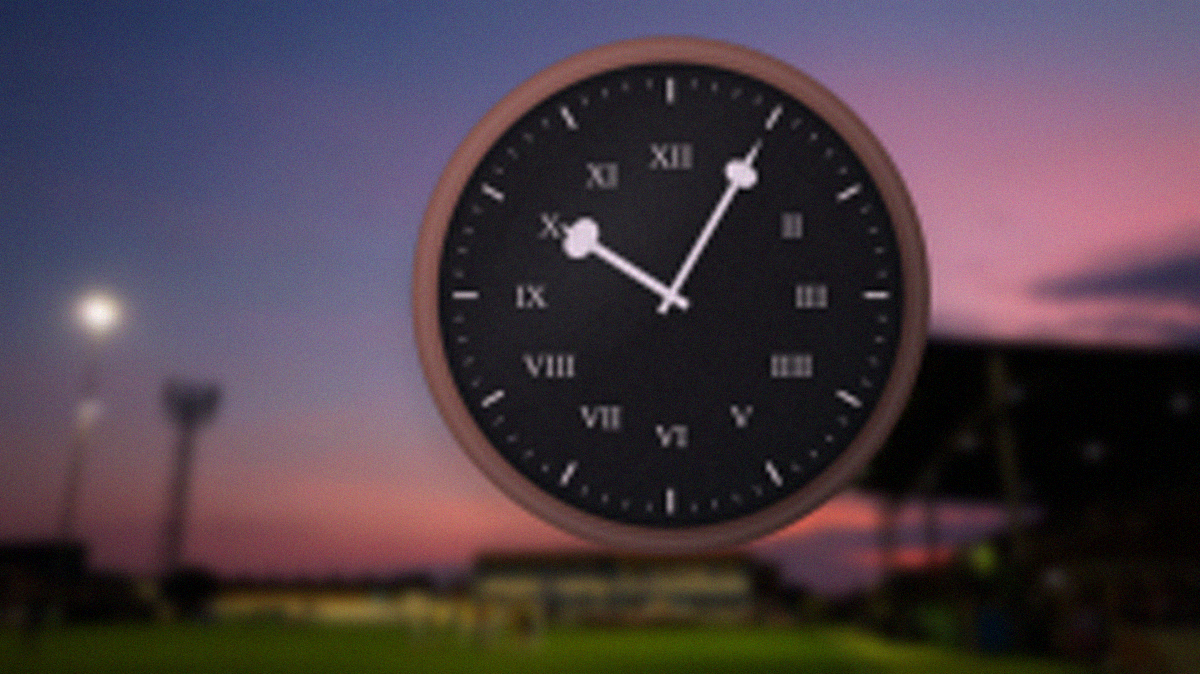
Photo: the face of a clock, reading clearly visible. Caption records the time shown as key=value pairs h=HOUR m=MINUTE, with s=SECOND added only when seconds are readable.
h=10 m=5
